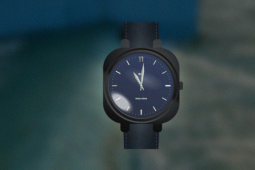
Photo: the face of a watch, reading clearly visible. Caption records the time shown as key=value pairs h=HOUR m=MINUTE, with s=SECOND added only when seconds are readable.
h=11 m=1
